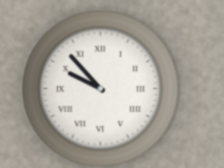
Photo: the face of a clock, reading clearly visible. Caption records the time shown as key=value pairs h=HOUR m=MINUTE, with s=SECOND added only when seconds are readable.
h=9 m=53
